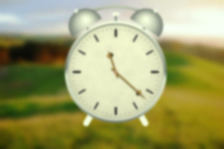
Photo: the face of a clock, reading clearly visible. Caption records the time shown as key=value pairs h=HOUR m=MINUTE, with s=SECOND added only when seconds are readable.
h=11 m=22
